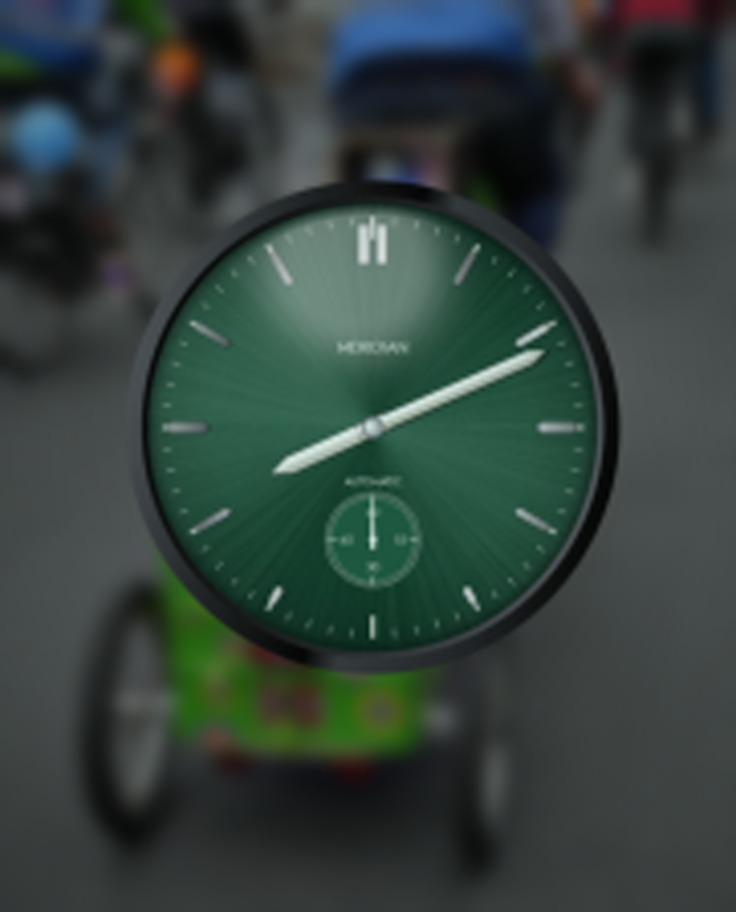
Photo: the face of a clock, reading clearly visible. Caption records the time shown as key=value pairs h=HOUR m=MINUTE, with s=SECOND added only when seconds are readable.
h=8 m=11
